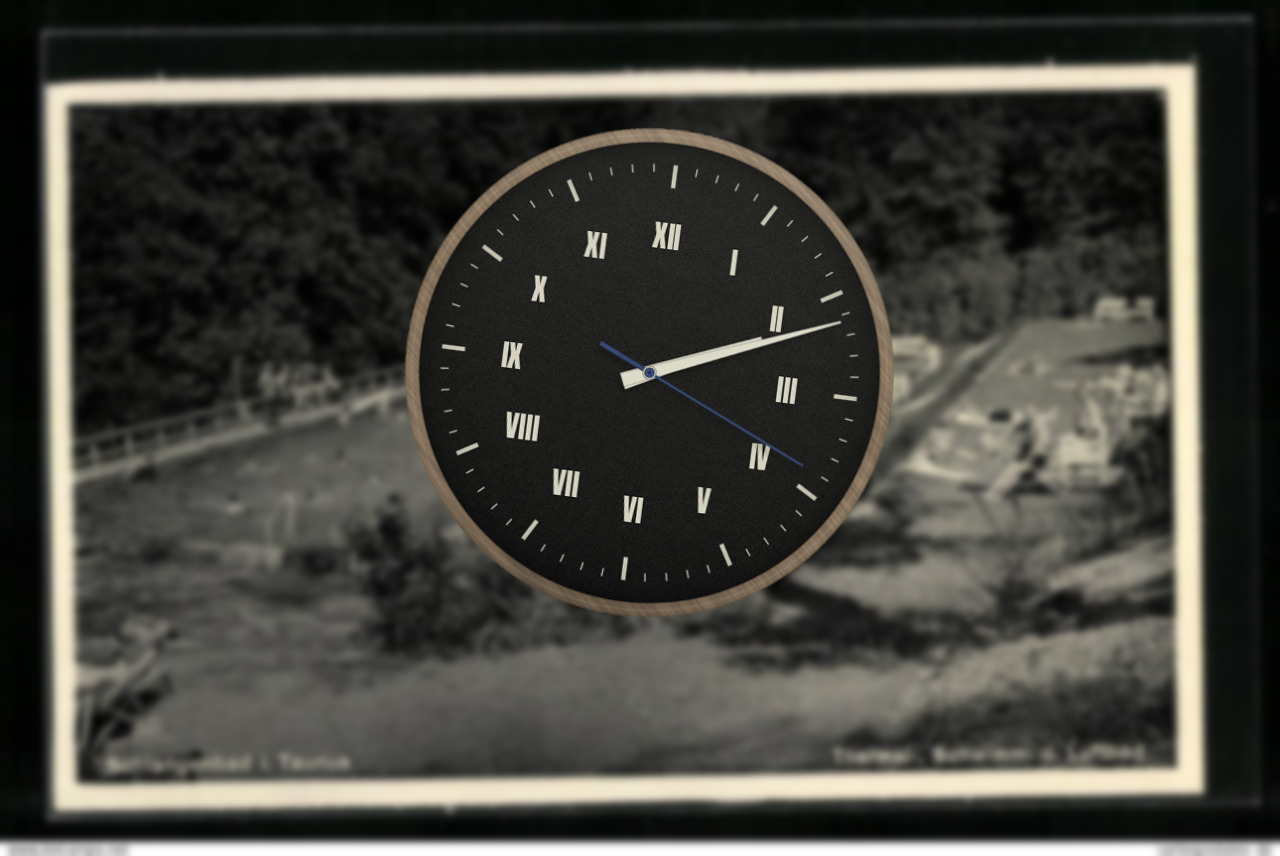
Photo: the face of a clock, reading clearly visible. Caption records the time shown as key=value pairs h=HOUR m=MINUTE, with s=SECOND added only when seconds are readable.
h=2 m=11 s=19
